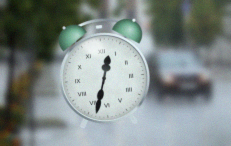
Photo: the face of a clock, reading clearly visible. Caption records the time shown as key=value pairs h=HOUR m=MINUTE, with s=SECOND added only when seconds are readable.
h=12 m=33
